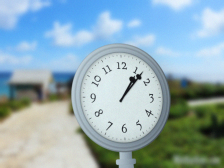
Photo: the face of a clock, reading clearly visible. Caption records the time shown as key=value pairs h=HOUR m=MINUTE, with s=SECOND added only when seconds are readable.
h=1 m=7
